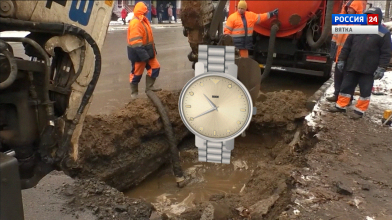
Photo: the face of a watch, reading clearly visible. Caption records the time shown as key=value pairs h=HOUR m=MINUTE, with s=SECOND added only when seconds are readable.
h=10 m=40
